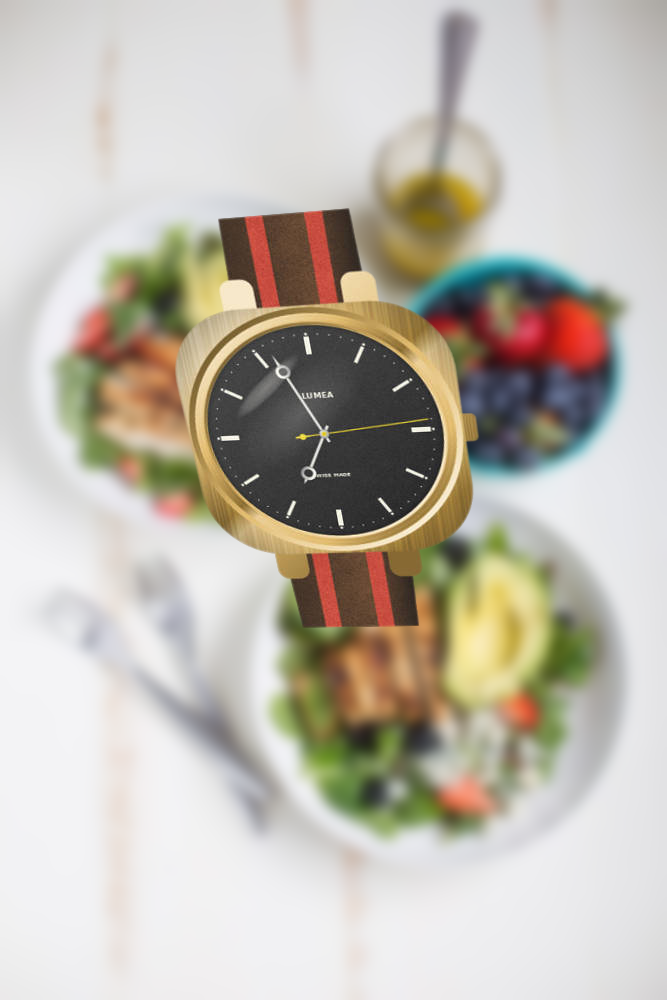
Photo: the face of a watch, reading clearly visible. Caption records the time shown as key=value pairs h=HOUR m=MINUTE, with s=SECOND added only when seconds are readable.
h=6 m=56 s=14
